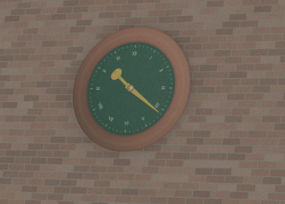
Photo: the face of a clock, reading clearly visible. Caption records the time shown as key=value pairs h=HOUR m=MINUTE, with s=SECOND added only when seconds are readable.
h=10 m=21
